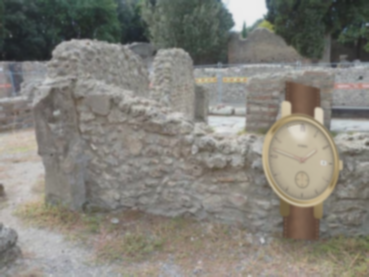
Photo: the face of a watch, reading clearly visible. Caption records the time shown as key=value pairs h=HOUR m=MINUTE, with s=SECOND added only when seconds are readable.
h=1 m=47
